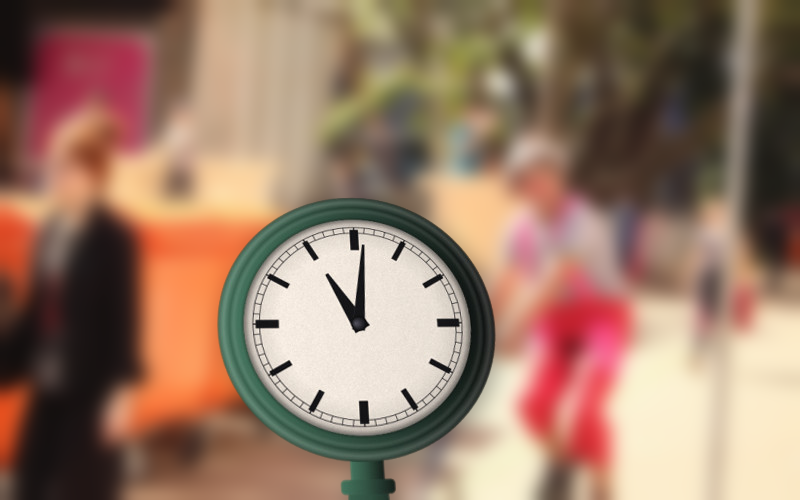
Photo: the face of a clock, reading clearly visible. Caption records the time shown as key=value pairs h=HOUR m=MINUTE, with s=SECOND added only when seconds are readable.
h=11 m=1
